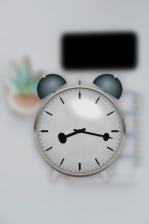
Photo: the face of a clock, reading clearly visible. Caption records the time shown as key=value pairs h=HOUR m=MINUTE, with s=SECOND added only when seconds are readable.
h=8 m=17
